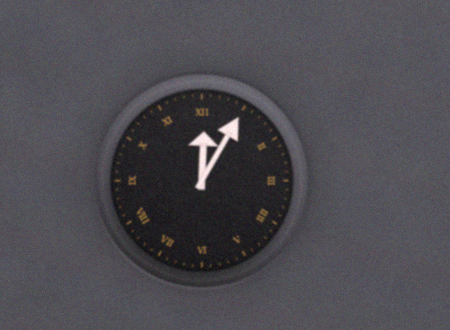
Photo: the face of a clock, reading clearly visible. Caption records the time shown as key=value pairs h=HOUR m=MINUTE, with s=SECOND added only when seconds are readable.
h=12 m=5
